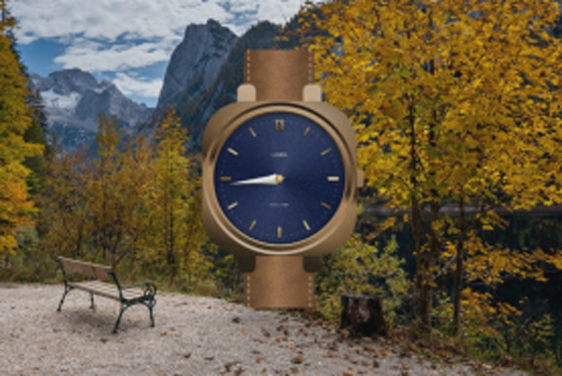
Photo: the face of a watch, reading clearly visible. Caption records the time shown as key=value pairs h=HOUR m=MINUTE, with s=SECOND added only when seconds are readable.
h=8 m=44
